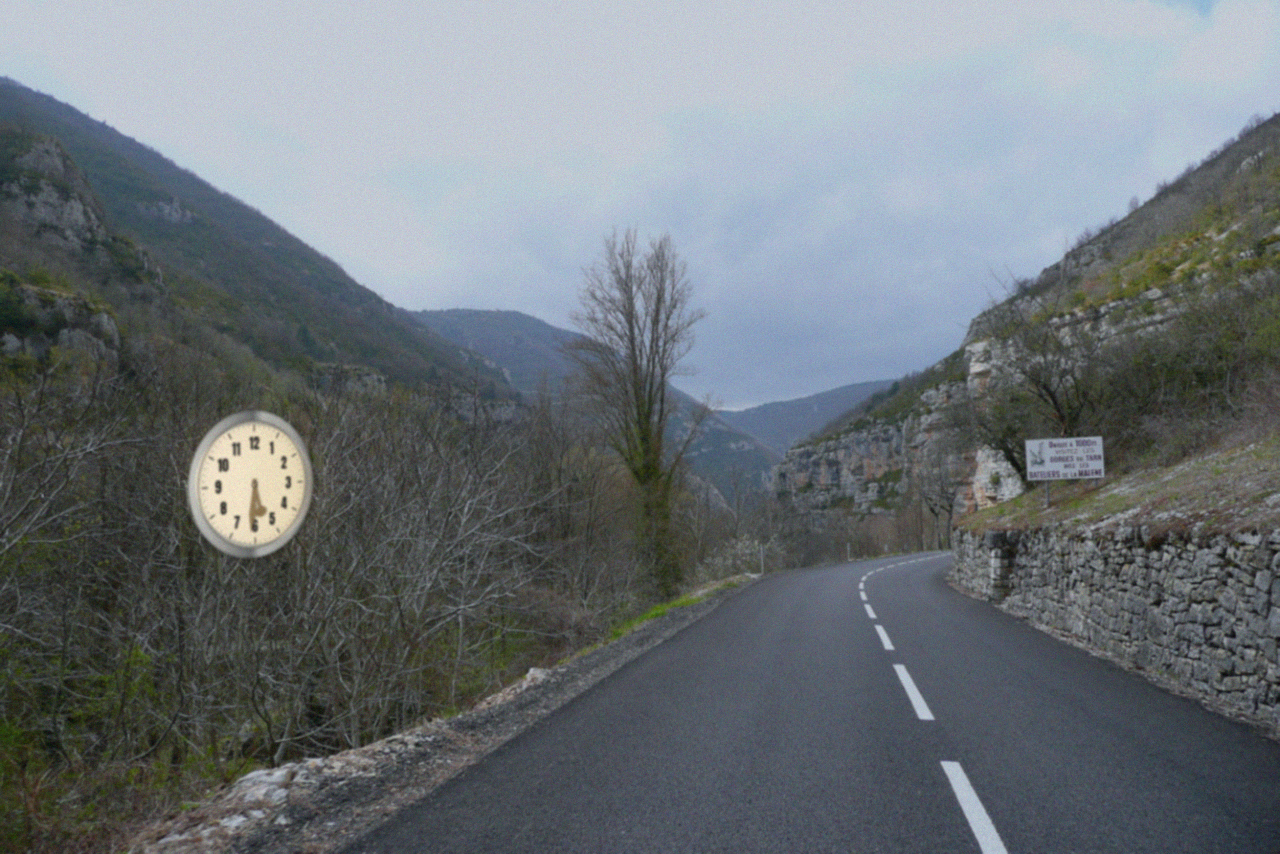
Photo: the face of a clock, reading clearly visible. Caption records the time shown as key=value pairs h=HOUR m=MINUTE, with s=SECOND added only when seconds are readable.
h=5 m=31
